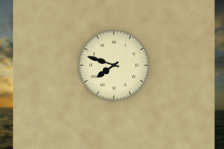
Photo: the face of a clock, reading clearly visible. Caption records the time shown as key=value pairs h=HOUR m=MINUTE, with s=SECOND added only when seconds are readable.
h=7 m=48
